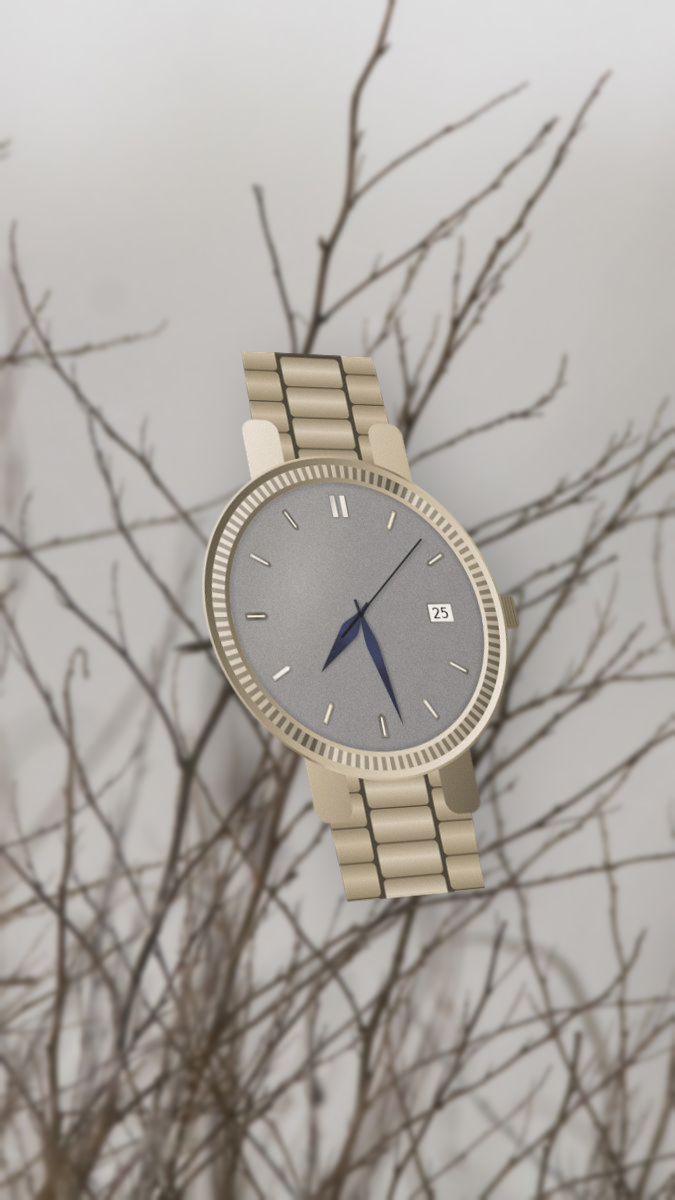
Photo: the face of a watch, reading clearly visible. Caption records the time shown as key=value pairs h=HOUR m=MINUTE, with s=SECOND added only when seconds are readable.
h=7 m=28 s=8
